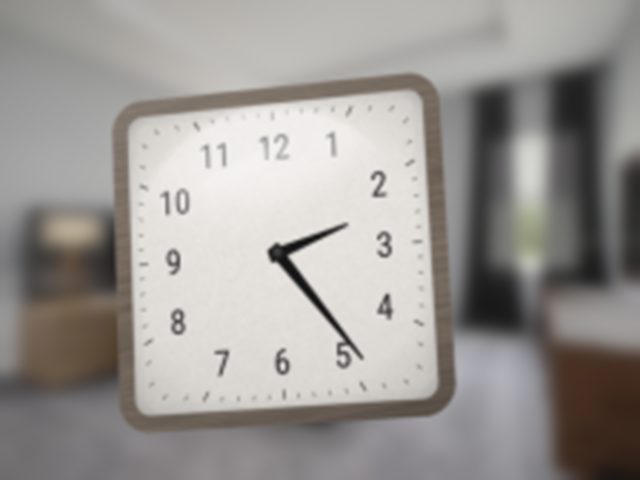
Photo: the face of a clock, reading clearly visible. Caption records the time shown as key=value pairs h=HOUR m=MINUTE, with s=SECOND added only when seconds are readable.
h=2 m=24
